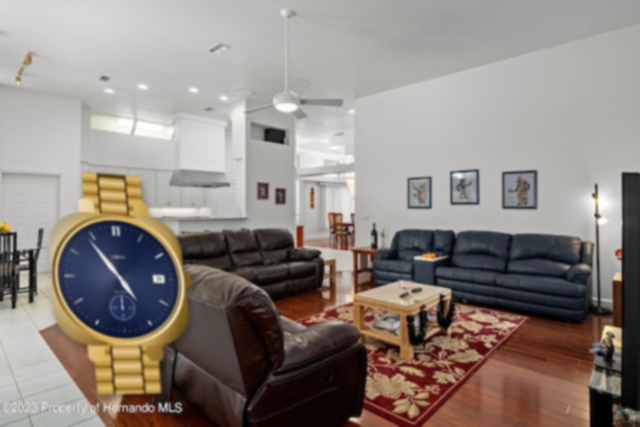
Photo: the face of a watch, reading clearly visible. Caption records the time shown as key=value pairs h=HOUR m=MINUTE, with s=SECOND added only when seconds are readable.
h=4 m=54
